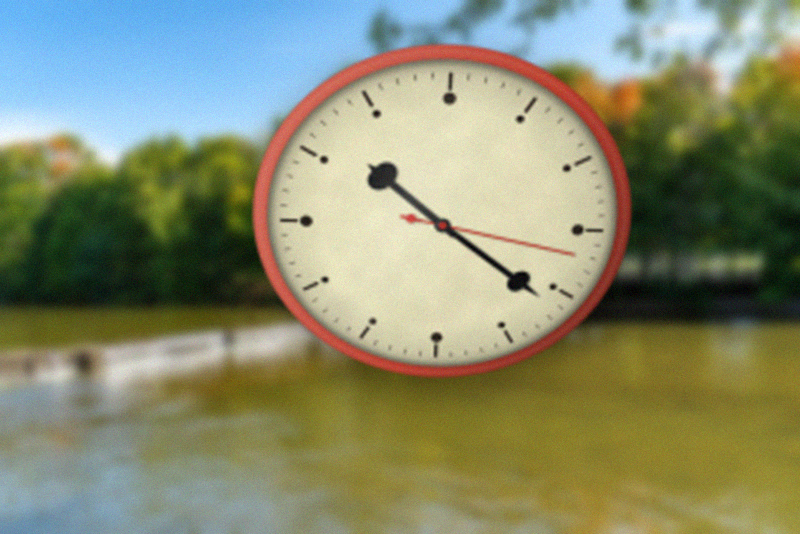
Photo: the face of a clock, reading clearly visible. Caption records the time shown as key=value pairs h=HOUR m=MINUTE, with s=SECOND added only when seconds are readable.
h=10 m=21 s=17
